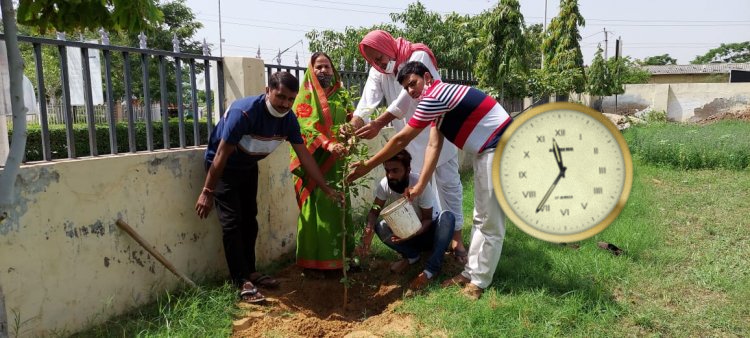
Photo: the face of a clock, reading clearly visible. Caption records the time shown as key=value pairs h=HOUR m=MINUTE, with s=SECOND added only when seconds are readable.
h=11 m=36
